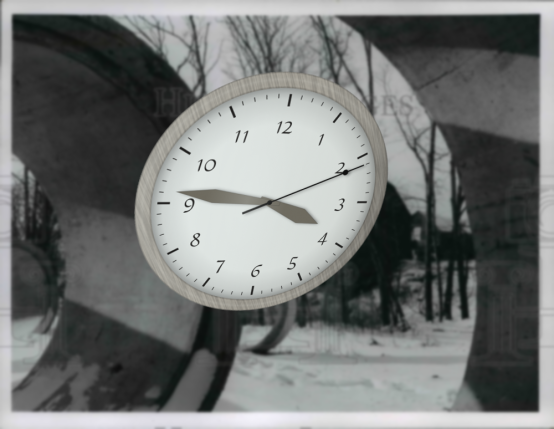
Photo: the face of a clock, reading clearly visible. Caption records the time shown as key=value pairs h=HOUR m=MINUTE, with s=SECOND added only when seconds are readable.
h=3 m=46 s=11
